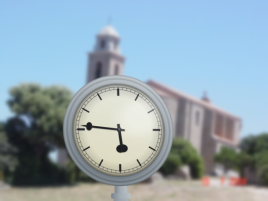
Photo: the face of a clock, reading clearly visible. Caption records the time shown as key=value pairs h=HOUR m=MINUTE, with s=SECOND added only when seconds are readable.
h=5 m=46
